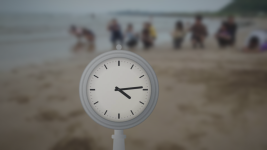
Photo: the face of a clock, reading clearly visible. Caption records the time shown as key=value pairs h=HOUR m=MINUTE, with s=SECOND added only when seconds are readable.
h=4 m=14
